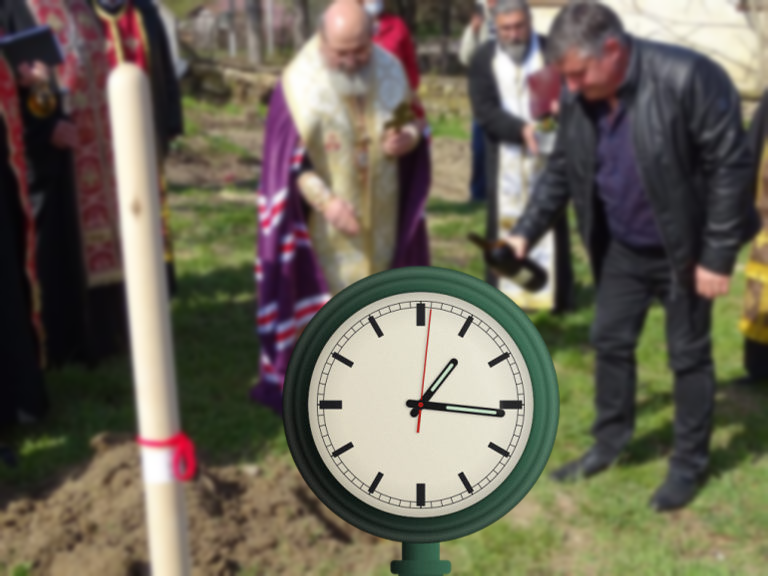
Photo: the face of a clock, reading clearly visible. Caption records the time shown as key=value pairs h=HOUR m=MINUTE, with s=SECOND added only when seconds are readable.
h=1 m=16 s=1
